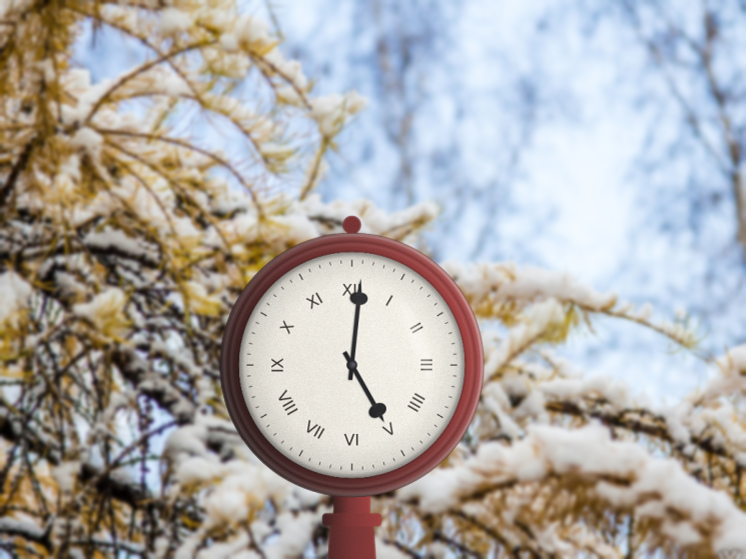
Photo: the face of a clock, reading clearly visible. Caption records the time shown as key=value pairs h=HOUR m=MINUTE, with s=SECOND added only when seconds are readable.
h=5 m=1
